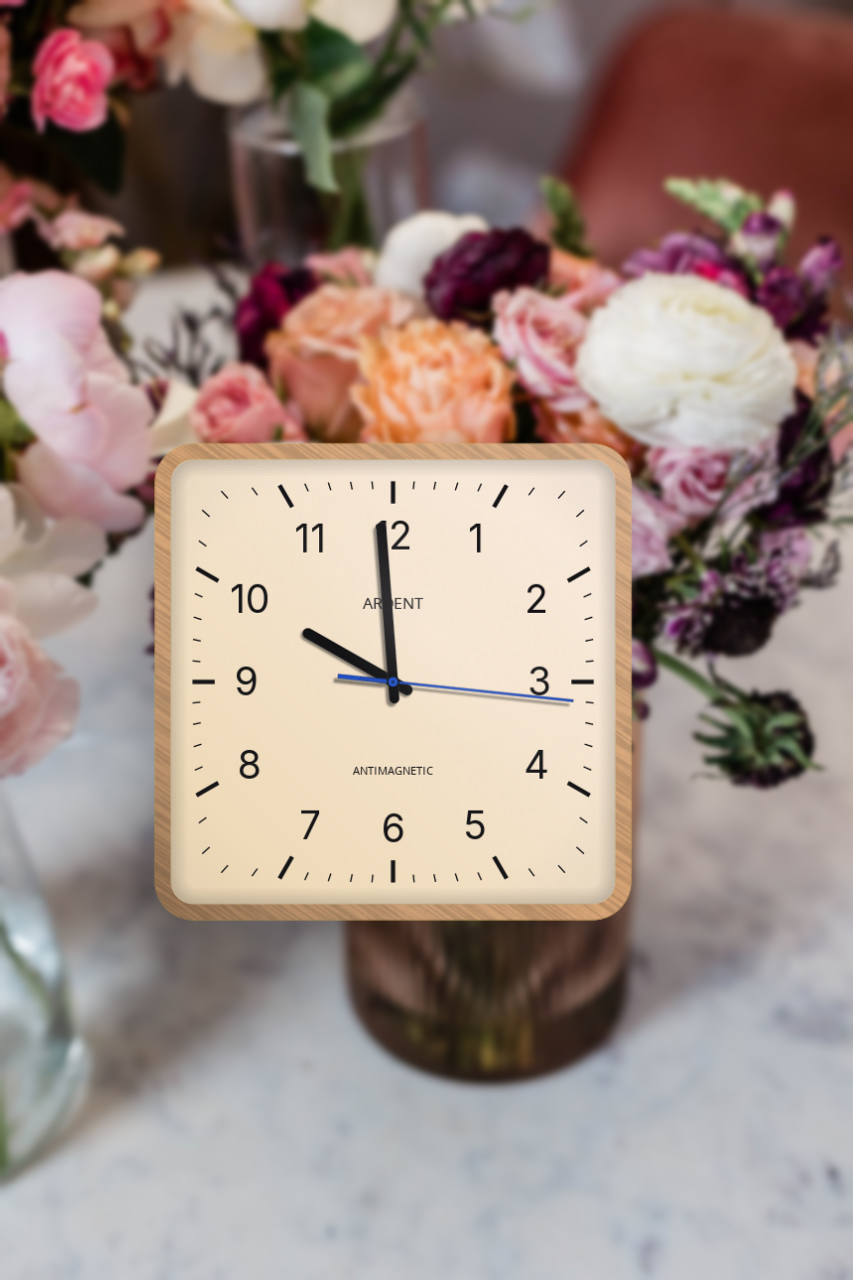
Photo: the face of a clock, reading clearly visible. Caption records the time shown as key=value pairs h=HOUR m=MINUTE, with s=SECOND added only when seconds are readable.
h=9 m=59 s=16
